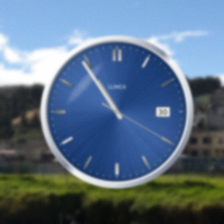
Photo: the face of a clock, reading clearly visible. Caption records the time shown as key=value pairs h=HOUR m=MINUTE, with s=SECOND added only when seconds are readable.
h=10 m=54 s=20
